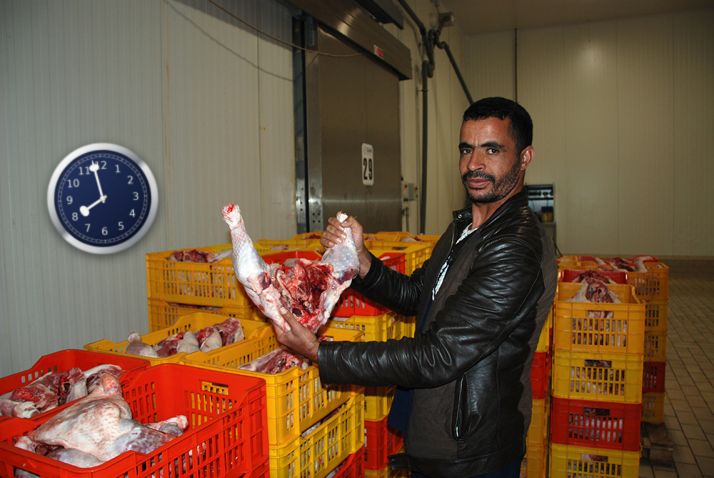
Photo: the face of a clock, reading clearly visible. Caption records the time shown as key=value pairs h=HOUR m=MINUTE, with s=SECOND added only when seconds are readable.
h=7 m=58
